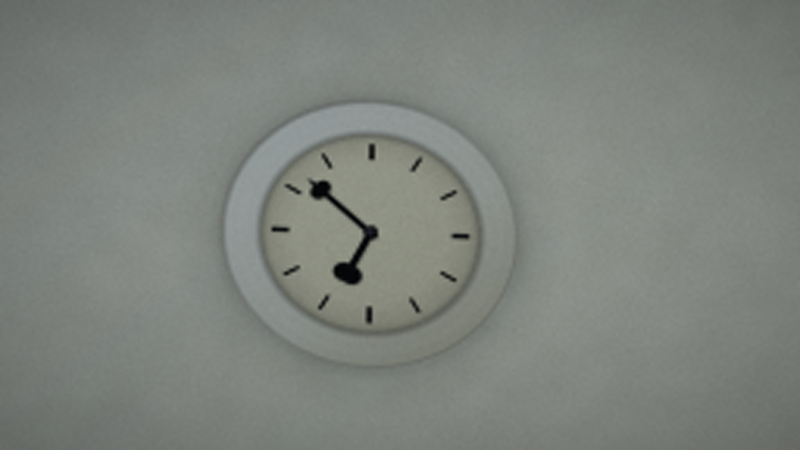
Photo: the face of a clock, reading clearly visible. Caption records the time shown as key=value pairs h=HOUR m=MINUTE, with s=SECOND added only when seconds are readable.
h=6 m=52
